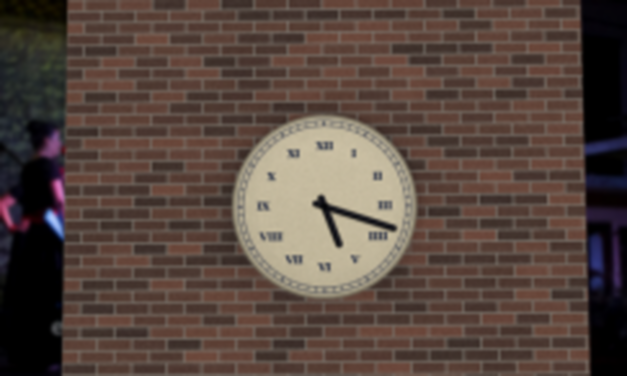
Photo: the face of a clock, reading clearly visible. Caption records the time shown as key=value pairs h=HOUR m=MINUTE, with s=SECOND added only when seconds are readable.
h=5 m=18
